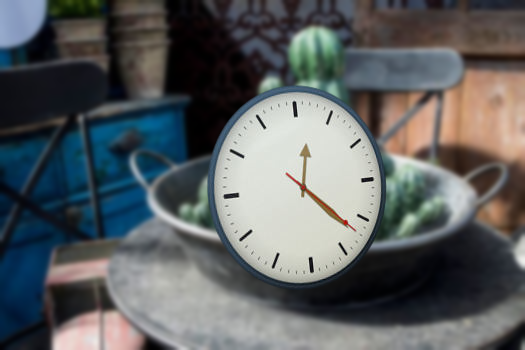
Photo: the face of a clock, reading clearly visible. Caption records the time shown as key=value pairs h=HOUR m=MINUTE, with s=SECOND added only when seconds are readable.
h=12 m=22 s=22
